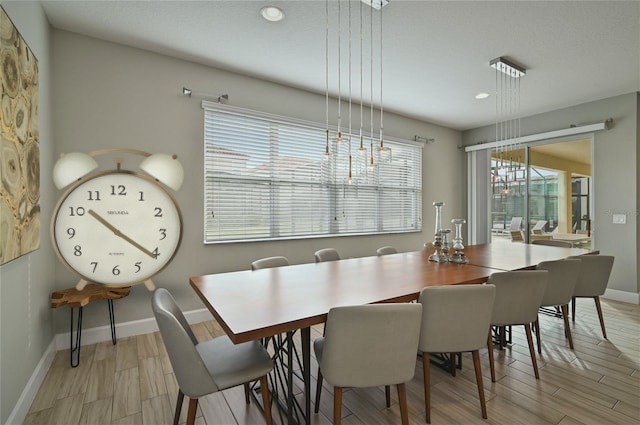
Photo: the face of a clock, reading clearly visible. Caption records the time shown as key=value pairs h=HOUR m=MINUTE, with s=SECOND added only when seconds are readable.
h=10 m=21
